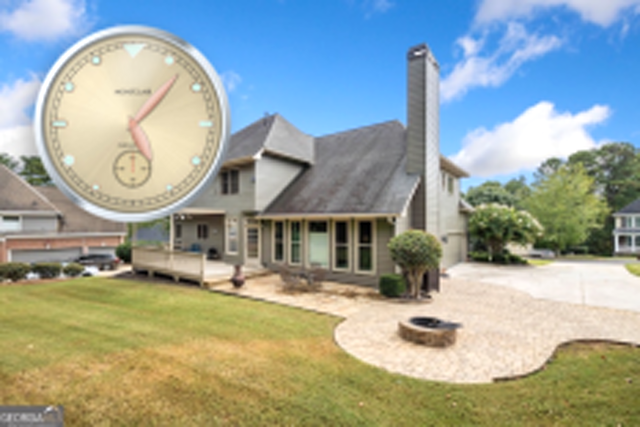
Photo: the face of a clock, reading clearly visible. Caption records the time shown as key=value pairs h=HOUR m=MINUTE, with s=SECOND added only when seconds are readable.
h=5 m=7
